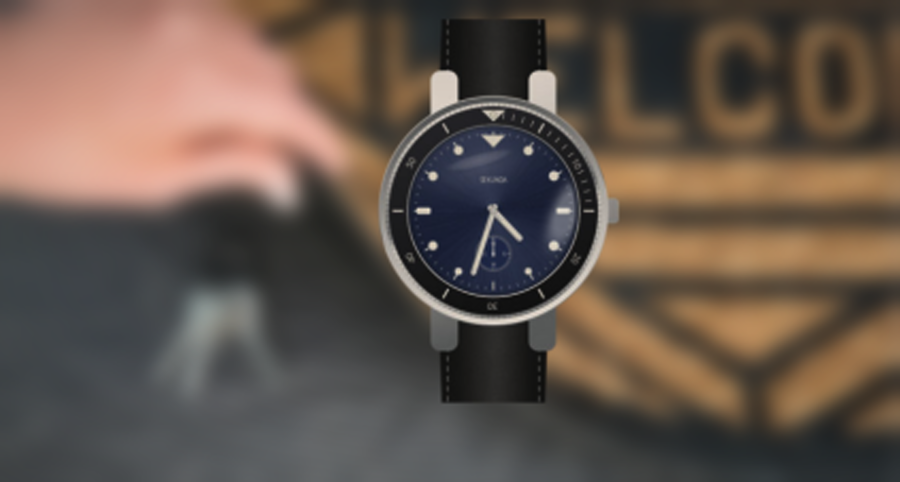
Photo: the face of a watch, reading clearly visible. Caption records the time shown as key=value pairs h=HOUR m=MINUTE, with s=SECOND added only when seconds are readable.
h=4 m=33
